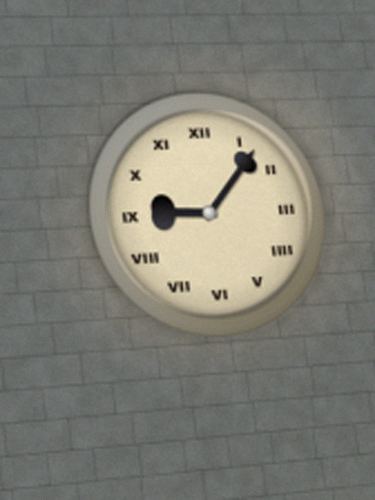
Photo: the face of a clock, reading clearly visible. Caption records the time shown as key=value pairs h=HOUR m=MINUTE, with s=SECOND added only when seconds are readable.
h=9 m=7
